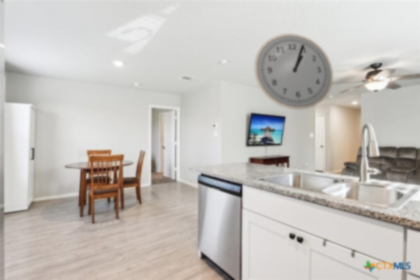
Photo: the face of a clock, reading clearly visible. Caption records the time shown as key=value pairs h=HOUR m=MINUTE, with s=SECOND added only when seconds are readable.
h=1 m=4
